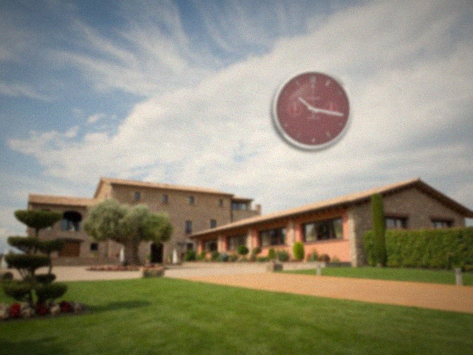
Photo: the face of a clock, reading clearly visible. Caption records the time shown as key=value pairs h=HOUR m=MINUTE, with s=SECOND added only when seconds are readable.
h=10 m=17
